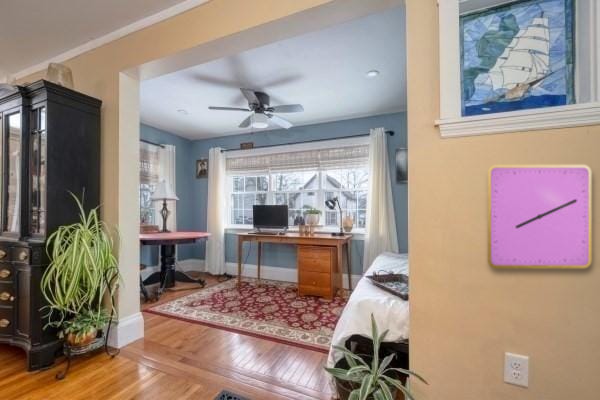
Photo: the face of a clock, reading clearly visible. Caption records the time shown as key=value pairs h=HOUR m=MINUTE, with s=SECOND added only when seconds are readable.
h=8 m=11
